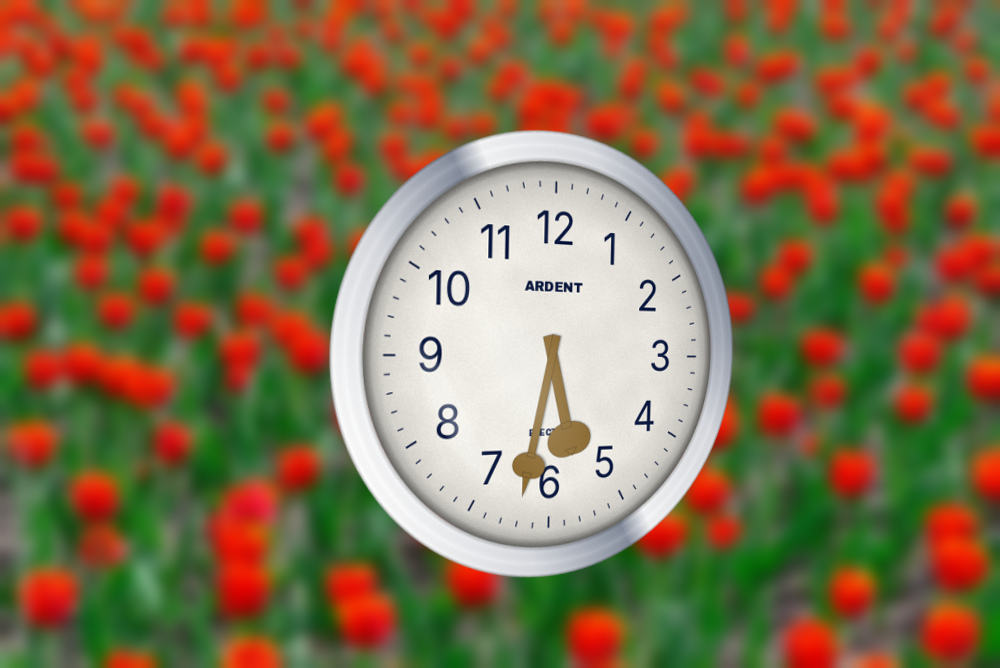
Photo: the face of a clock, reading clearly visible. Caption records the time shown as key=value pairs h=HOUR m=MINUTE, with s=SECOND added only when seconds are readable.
h=5 m=32
